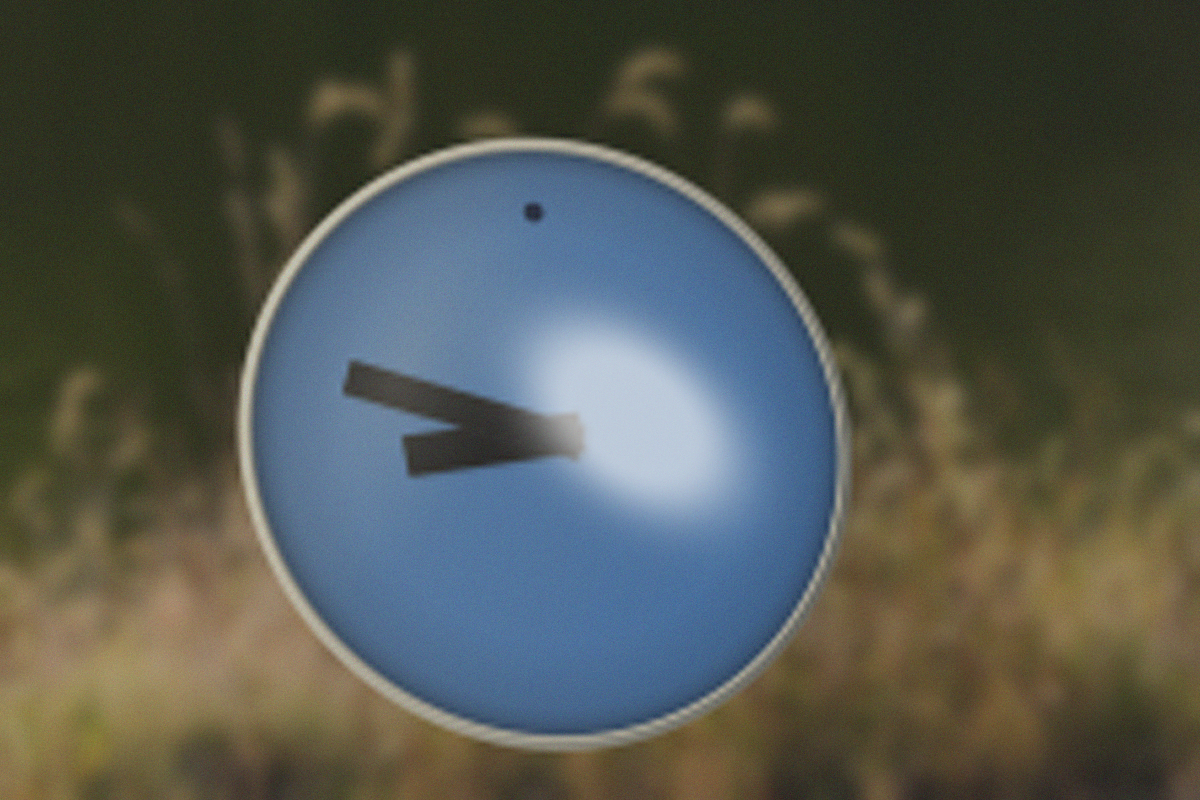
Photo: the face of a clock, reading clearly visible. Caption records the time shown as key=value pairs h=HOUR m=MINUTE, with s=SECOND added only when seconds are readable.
h=8 m=48
